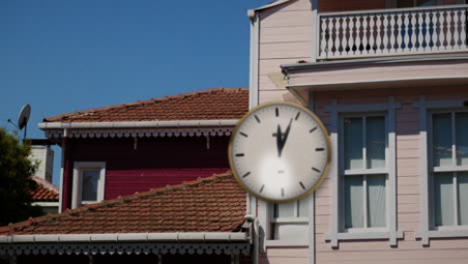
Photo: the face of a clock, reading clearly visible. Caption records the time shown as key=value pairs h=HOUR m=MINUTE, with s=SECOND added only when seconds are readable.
h=12 m=4
